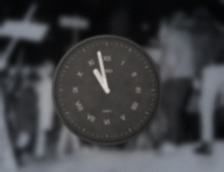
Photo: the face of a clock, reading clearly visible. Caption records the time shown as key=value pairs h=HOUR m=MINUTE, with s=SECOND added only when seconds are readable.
h=10 m=58
